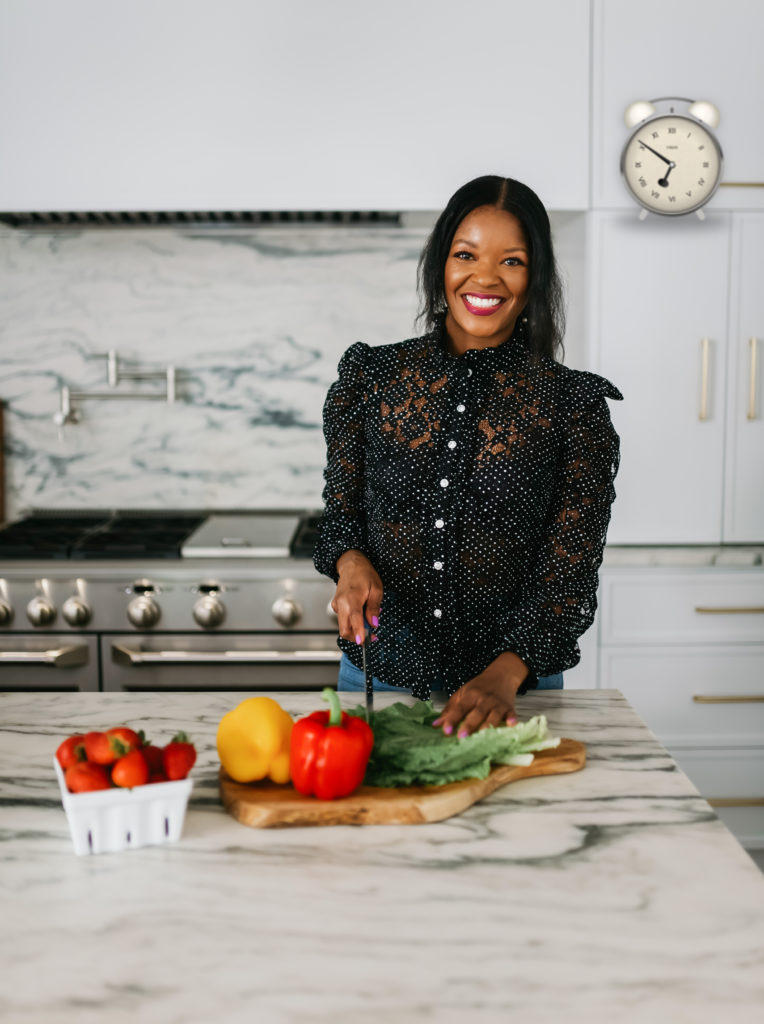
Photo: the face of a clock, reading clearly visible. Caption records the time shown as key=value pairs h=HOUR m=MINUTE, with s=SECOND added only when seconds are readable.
h=6 m=51
